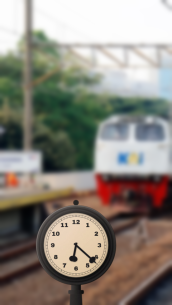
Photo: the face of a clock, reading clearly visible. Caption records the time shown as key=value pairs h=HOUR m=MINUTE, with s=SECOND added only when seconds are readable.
h=6 m=22
